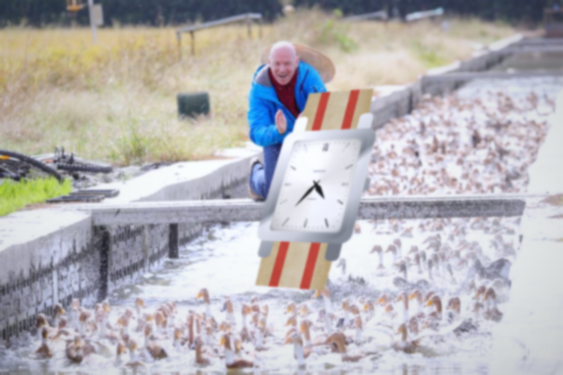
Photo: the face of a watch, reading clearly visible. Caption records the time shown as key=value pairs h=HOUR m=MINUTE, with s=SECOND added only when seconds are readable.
h=4 m=36
